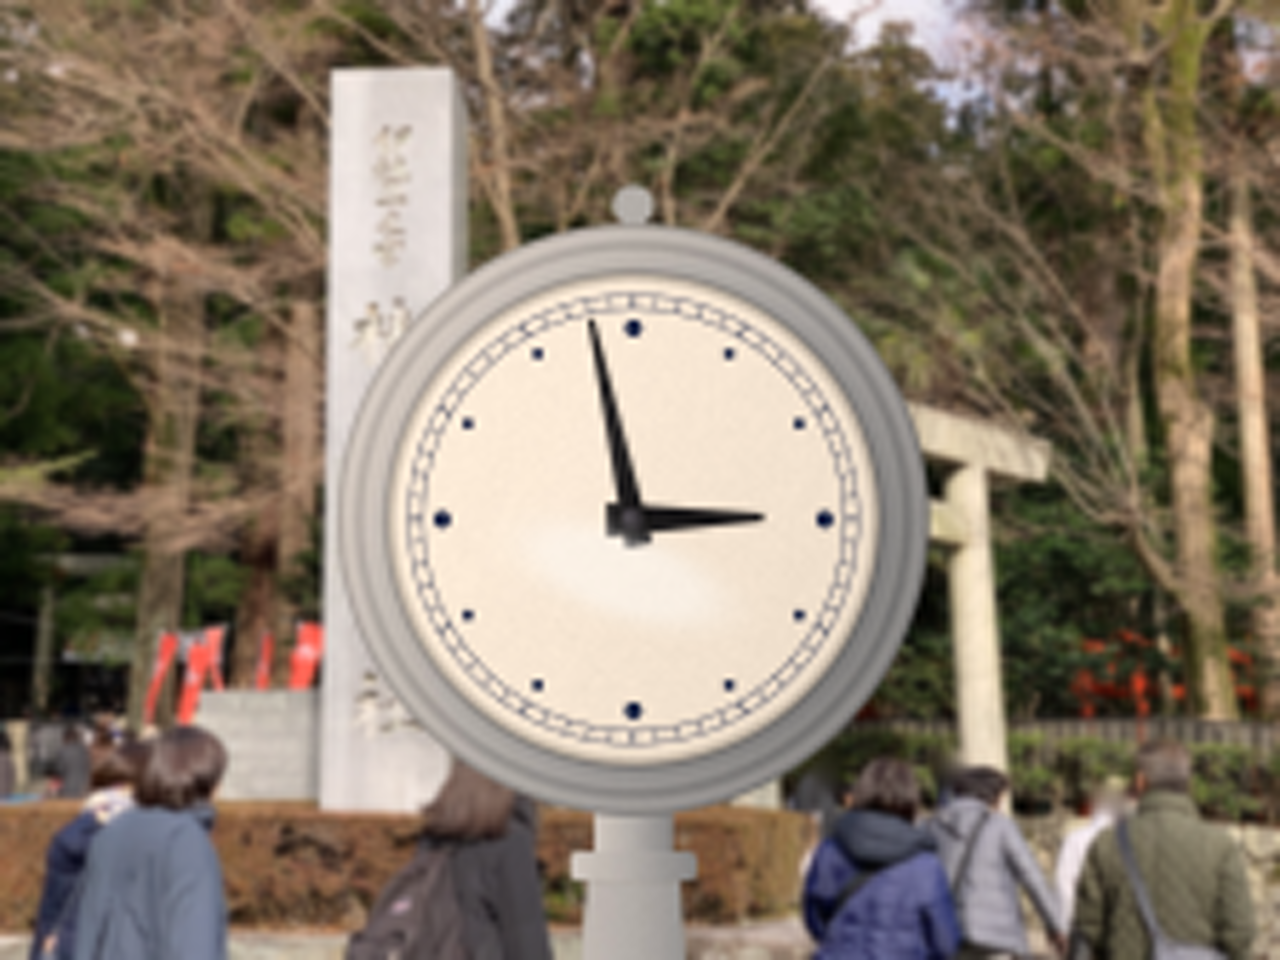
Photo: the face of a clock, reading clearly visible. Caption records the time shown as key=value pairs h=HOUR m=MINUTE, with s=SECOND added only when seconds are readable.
h=2 m=58
